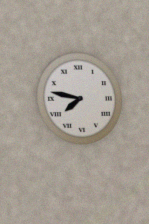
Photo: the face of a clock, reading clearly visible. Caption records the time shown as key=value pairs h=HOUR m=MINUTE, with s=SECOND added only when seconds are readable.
h=7 m=47
